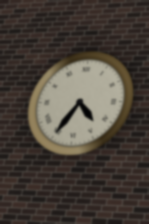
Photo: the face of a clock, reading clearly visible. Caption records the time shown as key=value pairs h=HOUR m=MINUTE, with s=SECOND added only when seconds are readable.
h=4 m=35
